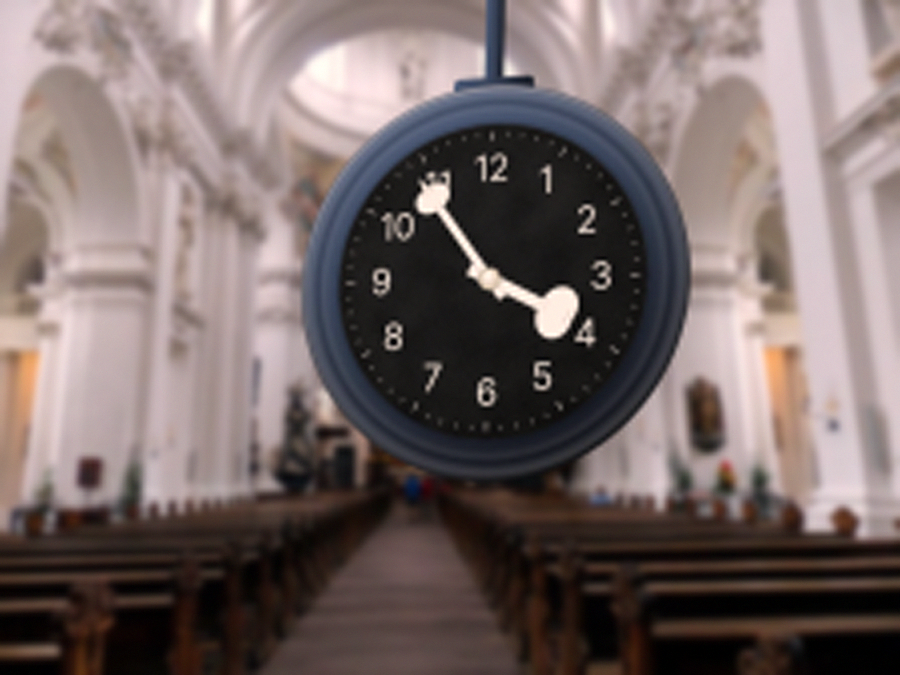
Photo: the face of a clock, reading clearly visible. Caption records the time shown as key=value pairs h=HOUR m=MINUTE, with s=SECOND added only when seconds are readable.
h=3 m=54
